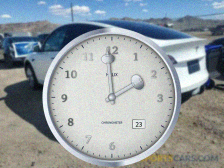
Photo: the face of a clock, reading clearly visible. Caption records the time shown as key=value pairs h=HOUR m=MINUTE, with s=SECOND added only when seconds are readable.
h=1 m=59
